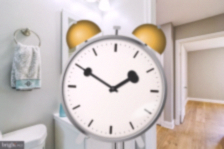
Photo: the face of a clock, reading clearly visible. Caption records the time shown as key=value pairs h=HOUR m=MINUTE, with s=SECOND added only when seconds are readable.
h=1 m=50
